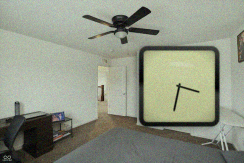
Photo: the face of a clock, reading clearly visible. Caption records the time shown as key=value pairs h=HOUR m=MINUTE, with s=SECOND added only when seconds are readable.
h=3 m=32
